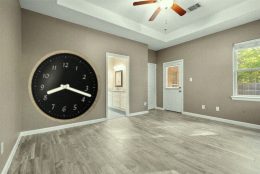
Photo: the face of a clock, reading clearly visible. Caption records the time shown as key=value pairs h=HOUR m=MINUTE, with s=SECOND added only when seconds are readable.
h=8 m=18
